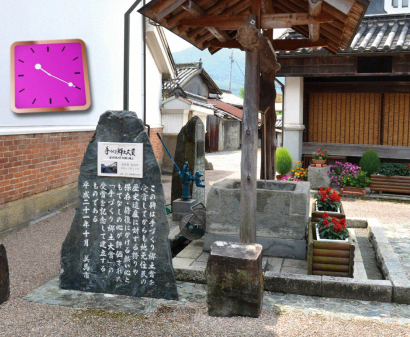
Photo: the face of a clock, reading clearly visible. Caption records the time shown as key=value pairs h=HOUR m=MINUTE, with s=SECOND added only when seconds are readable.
h=10 m=20
